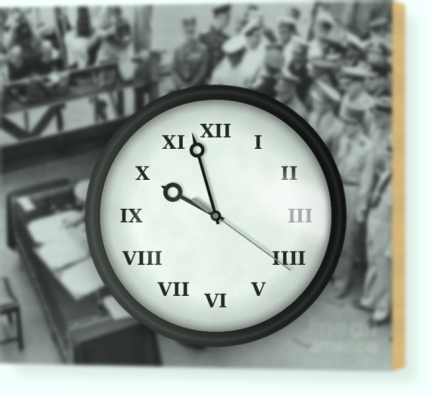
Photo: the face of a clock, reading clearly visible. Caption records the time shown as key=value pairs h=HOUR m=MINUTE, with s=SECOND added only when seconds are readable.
h=9 m=57 s=21
